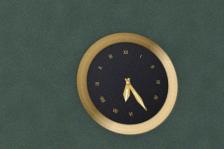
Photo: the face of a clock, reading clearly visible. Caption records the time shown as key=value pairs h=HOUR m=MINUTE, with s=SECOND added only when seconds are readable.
h=6 m=25
